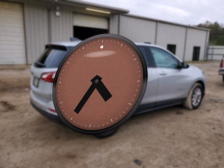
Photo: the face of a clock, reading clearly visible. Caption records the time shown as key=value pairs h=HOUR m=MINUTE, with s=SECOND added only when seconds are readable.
h=4 m=35
